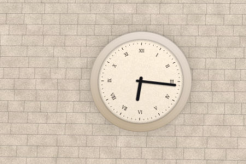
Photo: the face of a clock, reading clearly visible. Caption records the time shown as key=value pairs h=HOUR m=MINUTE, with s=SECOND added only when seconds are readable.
h=6 m=16
